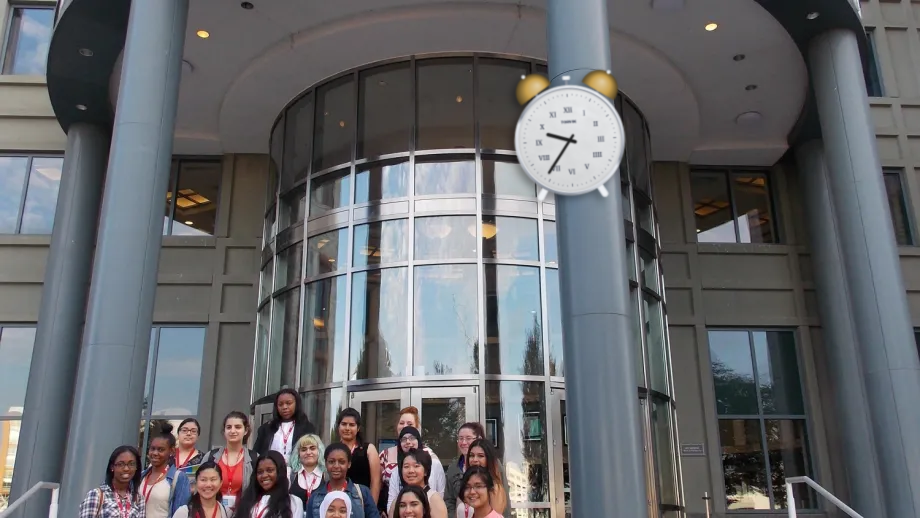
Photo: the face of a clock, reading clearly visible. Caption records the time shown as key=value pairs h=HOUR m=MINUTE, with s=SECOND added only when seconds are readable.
h=9 m=36
